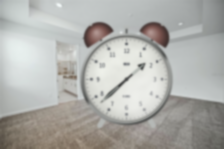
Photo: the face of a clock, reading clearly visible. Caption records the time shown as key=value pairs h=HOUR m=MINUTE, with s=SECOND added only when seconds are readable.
h=1 m=38
